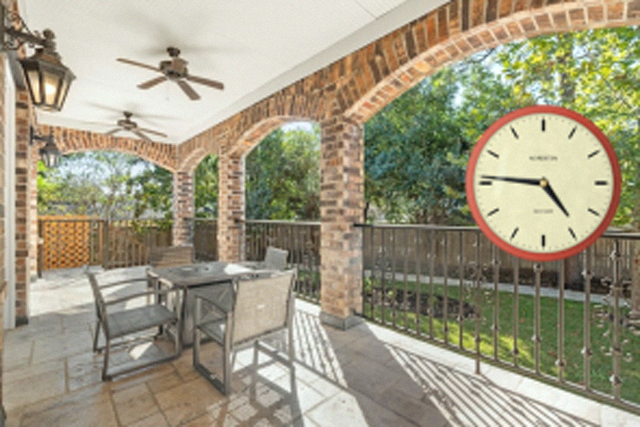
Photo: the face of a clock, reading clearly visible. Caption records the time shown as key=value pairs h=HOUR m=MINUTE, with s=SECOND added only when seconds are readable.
h=4 m=46
